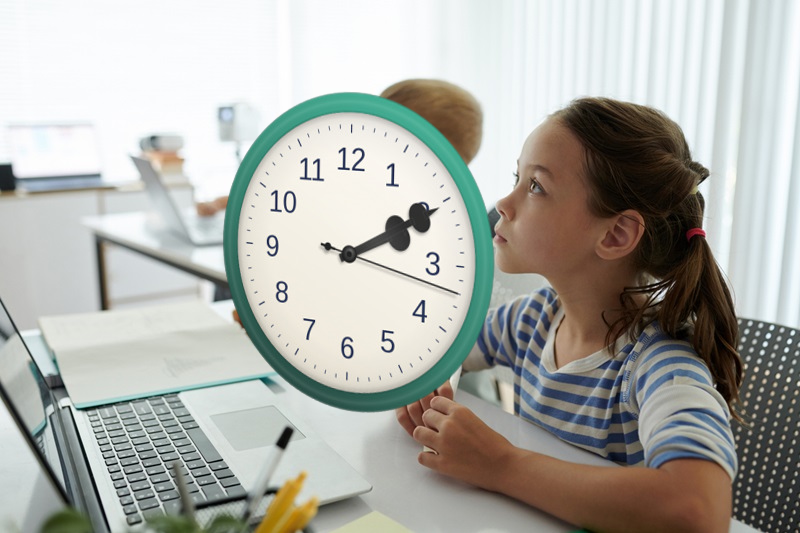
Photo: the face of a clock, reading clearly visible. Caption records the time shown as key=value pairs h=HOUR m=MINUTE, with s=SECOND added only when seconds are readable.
h=2 m=10 s=17
